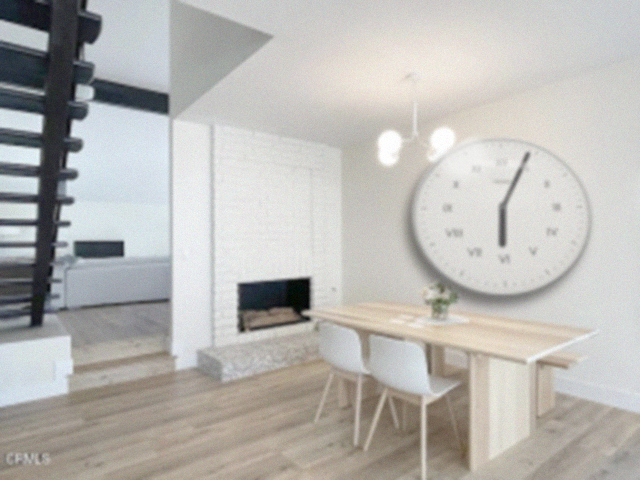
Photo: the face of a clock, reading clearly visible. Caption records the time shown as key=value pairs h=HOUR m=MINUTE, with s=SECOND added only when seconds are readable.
h=6 m=4
